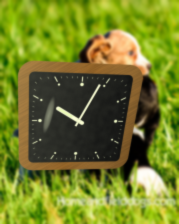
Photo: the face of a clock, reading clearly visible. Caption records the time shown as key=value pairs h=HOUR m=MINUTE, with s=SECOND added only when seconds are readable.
h=10 m=4
